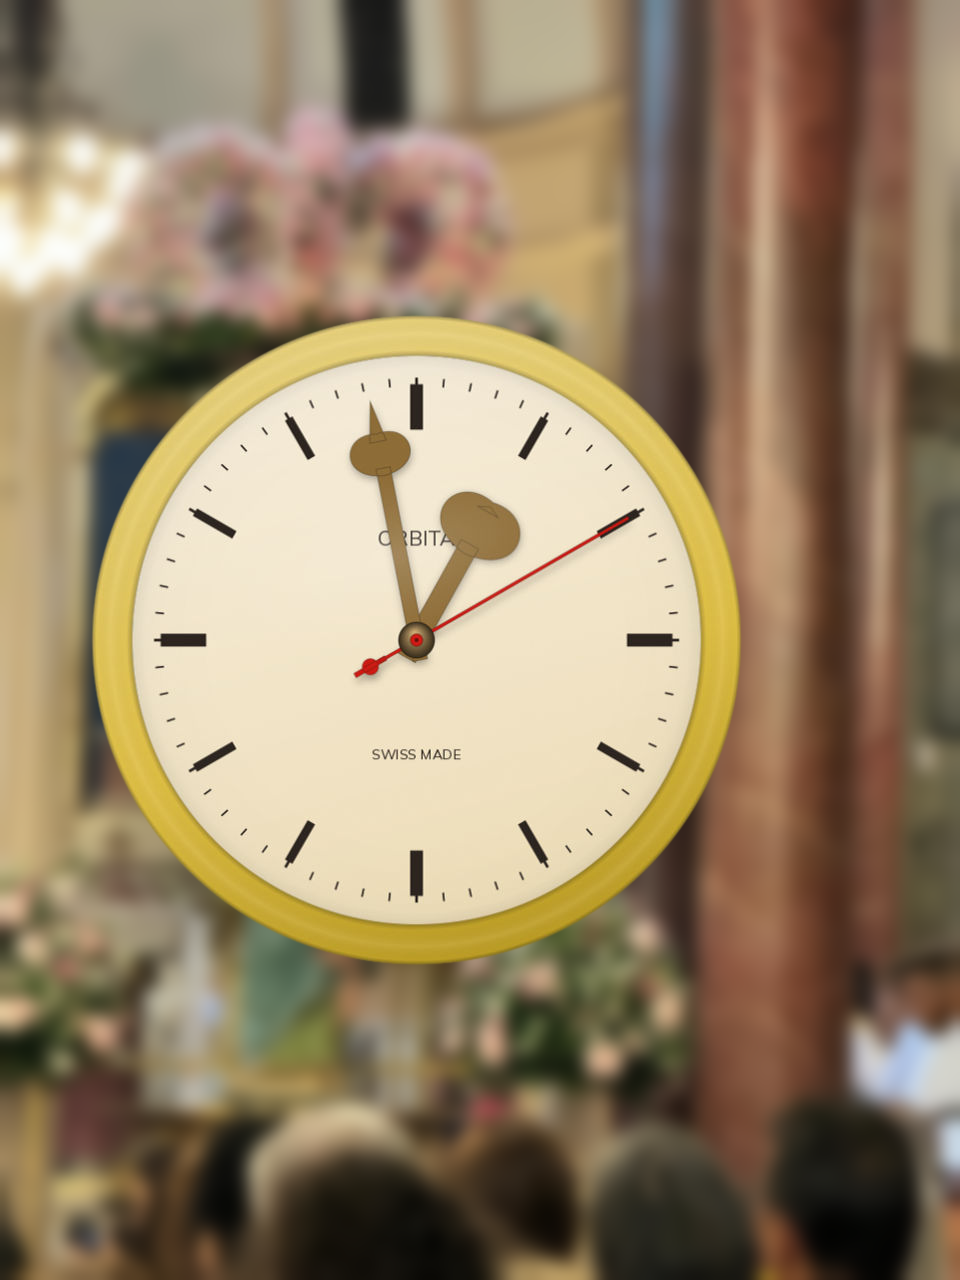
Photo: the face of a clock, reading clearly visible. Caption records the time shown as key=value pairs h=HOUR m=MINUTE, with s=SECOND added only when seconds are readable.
h=12 m=58 s=10
